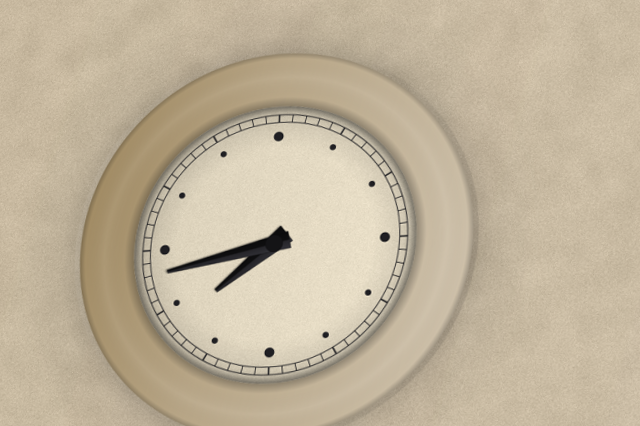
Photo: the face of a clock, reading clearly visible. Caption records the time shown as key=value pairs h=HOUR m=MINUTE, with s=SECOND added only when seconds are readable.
h=7 m=43
